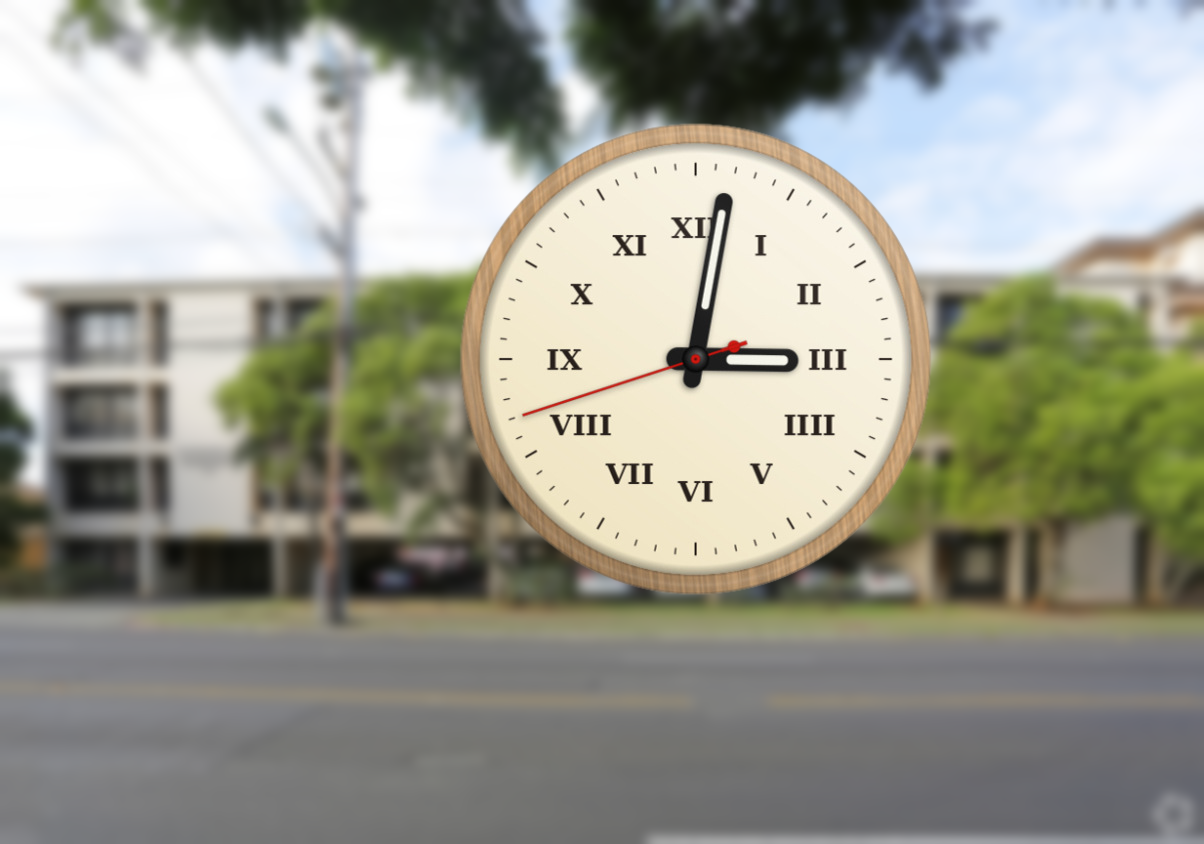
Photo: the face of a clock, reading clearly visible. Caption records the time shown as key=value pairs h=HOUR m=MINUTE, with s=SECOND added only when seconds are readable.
h=3 m=1 s=42
